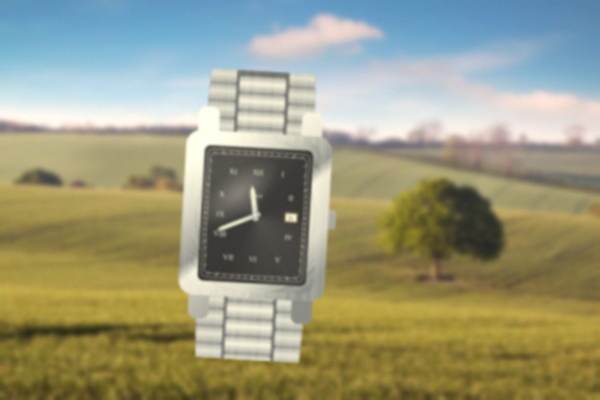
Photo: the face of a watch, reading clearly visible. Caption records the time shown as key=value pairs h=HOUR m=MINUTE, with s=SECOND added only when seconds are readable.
h=11 m=41
